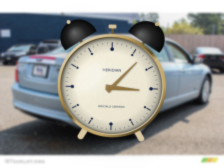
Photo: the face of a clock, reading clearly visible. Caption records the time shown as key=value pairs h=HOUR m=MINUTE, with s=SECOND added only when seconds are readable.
h=3 m=7
